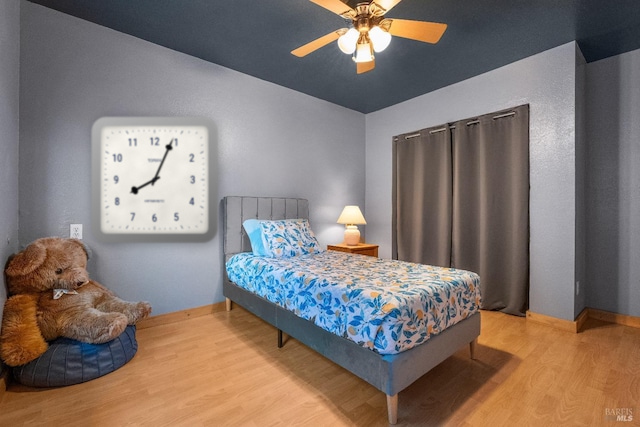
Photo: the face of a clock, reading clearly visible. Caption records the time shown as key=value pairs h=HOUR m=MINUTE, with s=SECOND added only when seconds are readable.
h=8 m=4
